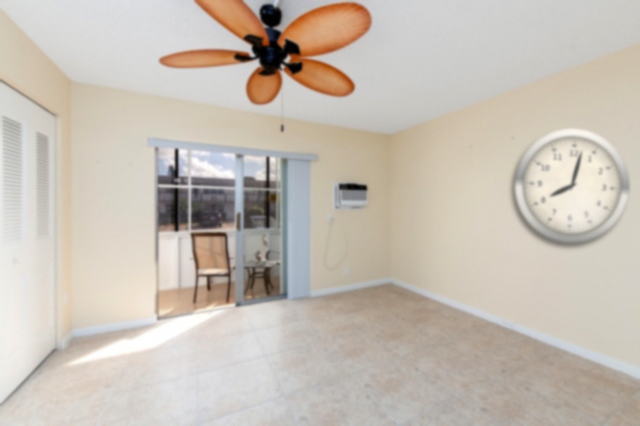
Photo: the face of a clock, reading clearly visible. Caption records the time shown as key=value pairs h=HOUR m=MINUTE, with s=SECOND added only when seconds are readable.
h=8 m=2
